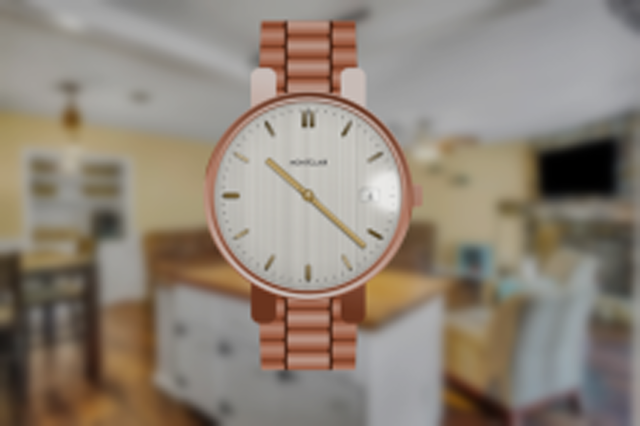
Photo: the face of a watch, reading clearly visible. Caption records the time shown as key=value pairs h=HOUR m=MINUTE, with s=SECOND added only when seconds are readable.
h=10 m=22
